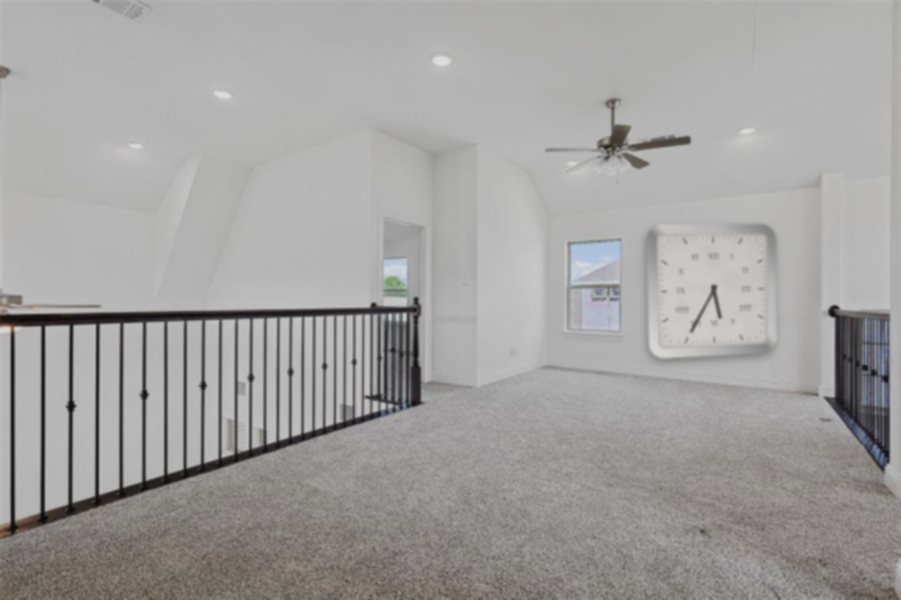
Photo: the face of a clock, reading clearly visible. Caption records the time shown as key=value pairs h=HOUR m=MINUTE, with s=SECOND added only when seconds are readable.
h=5 m=35
